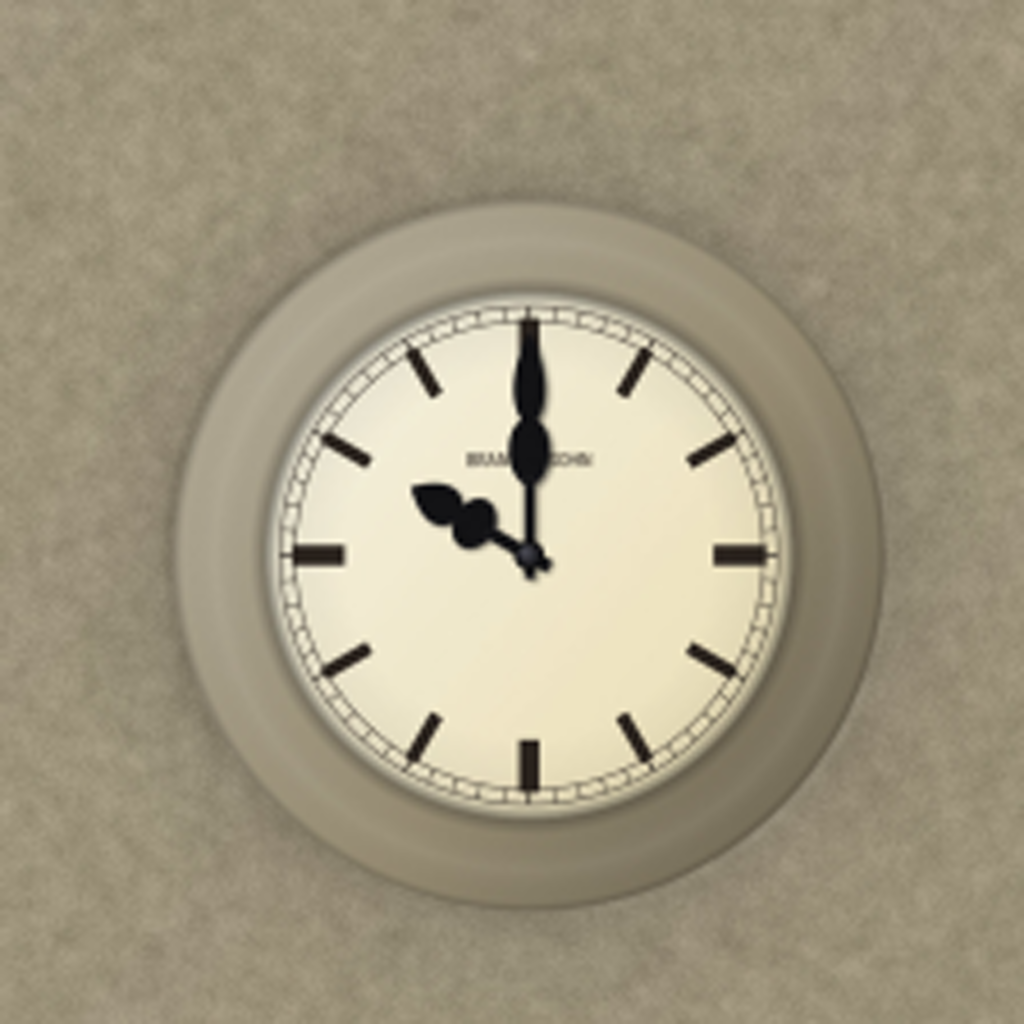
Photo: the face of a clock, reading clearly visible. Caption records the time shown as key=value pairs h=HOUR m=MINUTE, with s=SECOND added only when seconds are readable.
h=10 m=0
